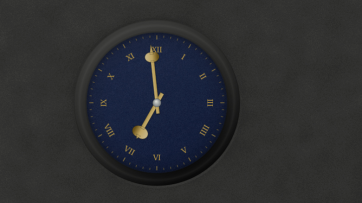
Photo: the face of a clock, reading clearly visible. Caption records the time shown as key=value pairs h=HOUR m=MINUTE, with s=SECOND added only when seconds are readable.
h=6 m=59
